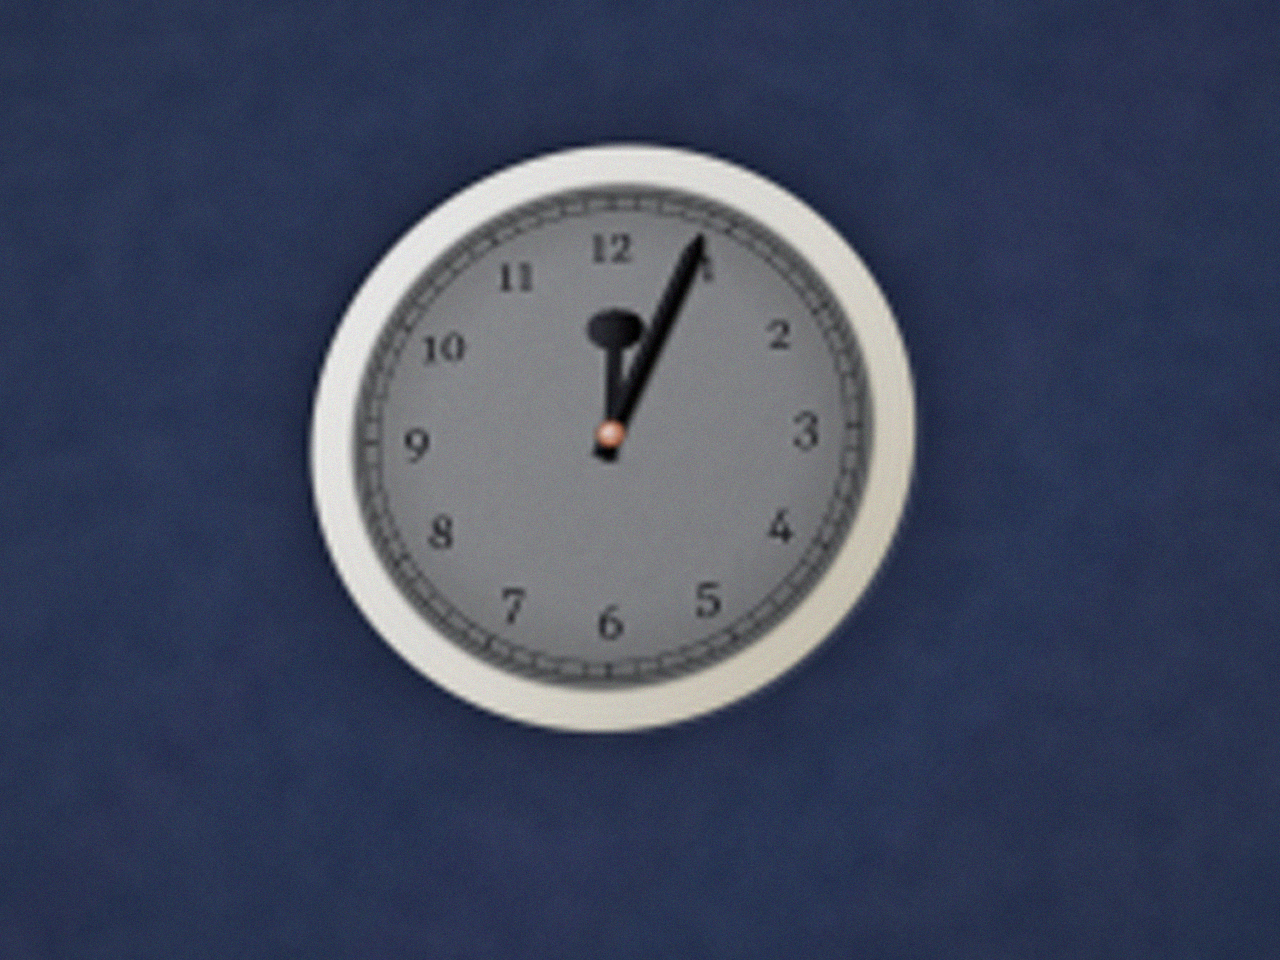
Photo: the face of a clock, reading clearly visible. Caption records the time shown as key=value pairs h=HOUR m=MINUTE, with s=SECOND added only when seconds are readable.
h=12 m=4
